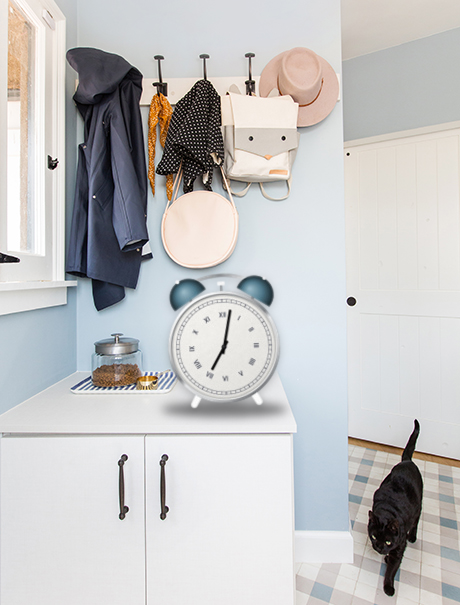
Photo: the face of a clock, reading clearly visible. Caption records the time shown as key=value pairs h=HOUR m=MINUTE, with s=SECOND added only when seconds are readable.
h=7 m=2
